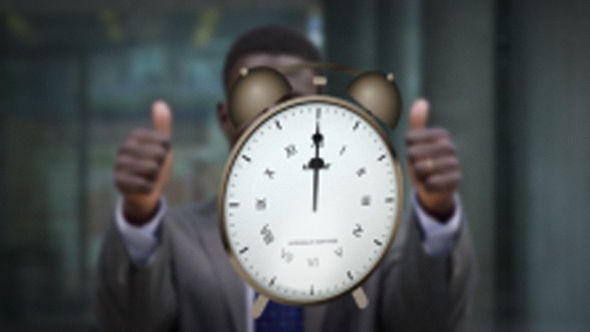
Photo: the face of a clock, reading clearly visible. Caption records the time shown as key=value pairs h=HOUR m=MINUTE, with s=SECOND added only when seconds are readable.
h=12 m=0
